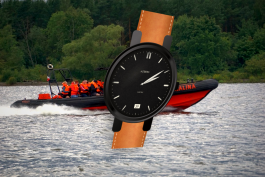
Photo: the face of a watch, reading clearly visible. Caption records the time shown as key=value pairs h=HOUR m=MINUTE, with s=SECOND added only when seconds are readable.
h=2 m=9
